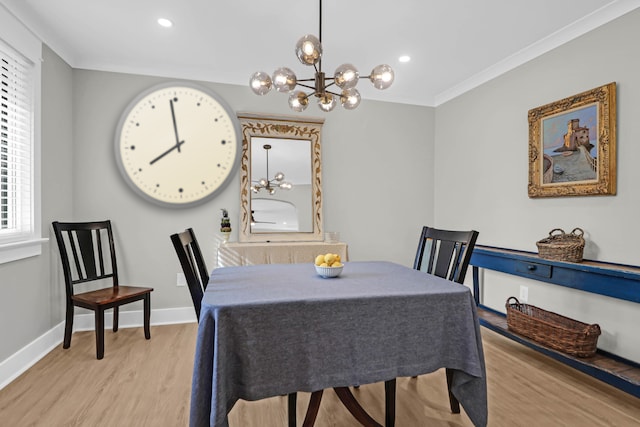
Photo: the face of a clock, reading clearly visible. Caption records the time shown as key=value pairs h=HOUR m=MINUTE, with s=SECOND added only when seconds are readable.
h=7 m=59
